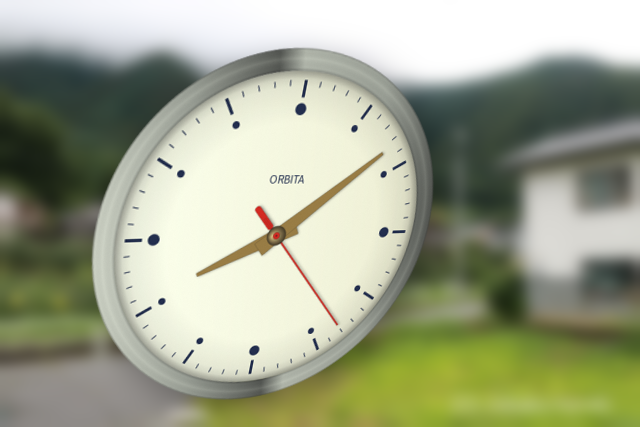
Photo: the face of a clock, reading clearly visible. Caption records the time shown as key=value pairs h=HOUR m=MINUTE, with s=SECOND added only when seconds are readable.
h=8 m=8 s=23
